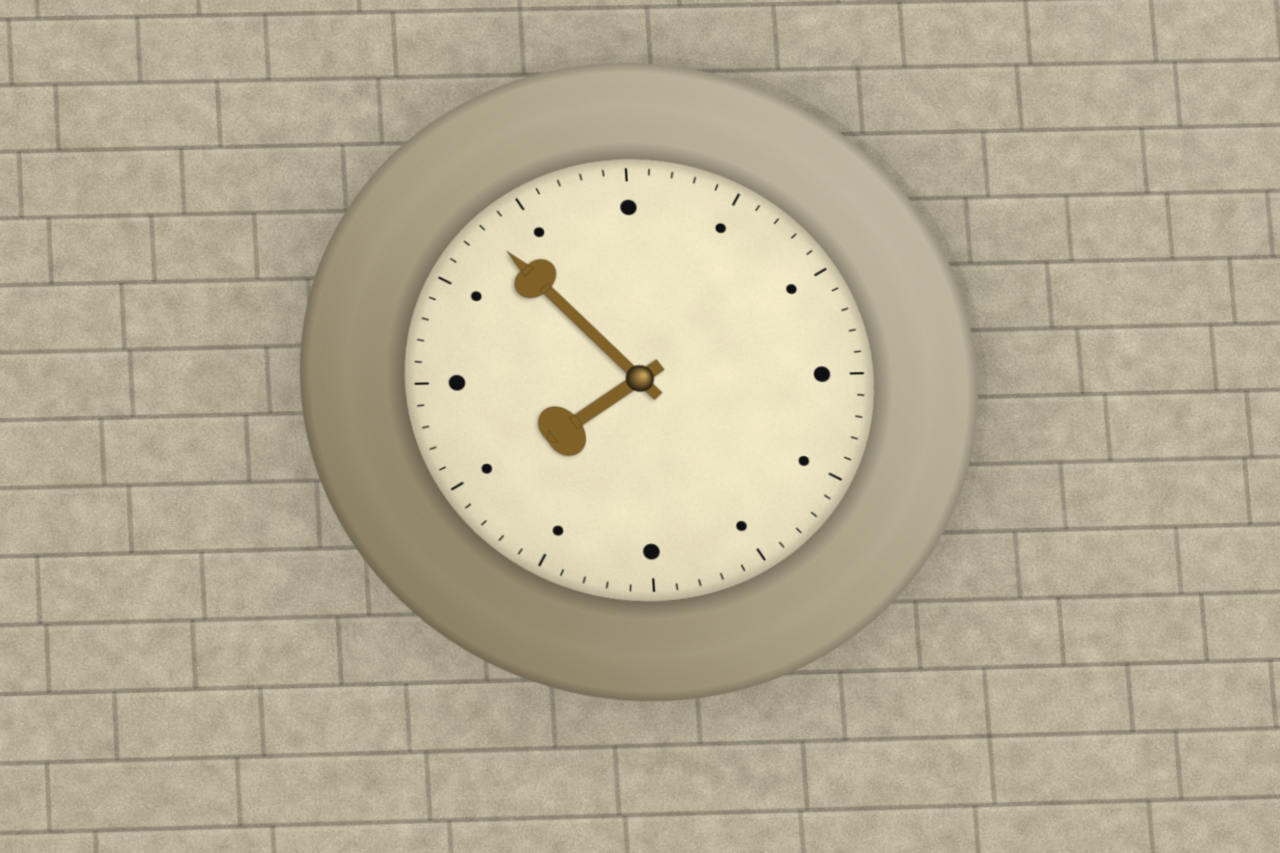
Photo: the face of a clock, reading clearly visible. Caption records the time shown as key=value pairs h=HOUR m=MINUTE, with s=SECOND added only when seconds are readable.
h=7 m=53
